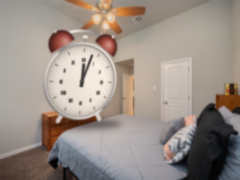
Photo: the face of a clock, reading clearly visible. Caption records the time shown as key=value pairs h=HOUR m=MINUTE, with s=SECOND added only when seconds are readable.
h=12 m=3
